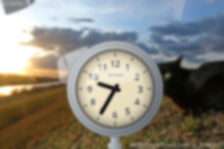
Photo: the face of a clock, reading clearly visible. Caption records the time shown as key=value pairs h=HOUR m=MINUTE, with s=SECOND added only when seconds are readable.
h=9 m=35
